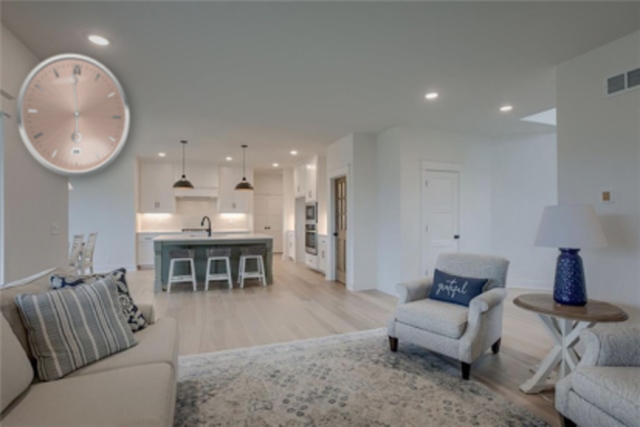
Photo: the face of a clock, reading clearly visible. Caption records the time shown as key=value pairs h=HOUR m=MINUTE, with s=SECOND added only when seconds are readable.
h=5 m=59
